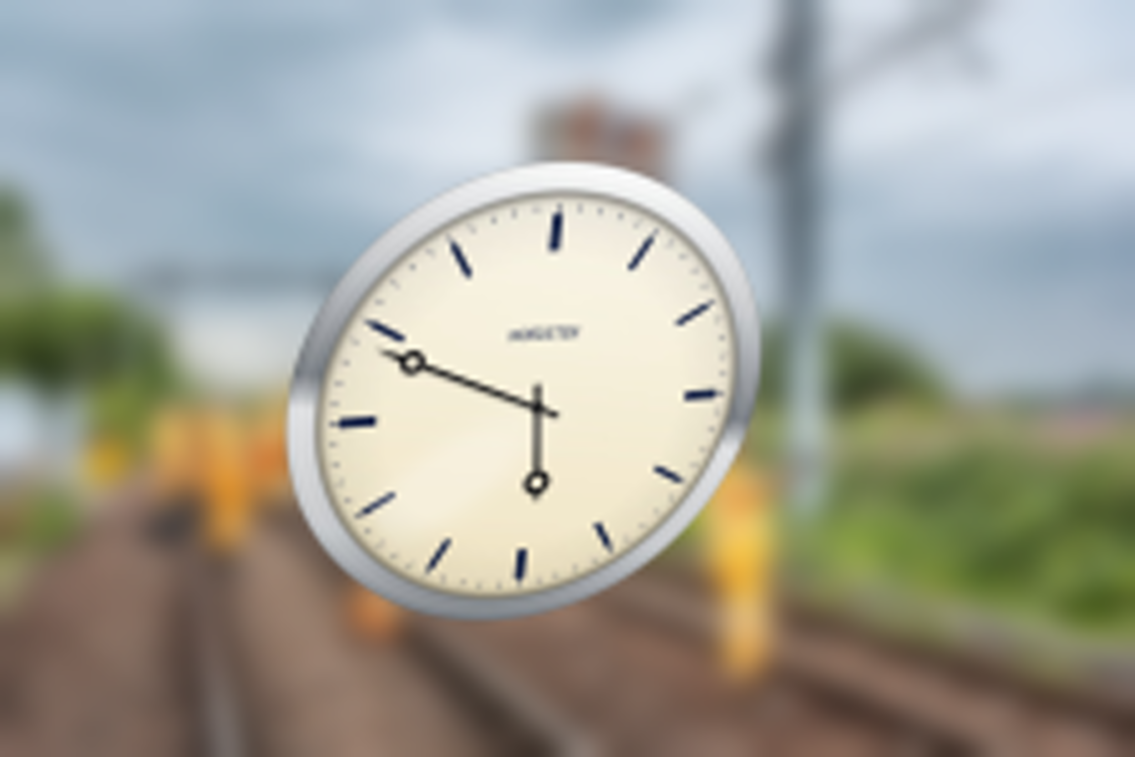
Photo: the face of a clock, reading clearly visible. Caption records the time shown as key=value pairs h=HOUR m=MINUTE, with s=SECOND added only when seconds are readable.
h=5 m=49
